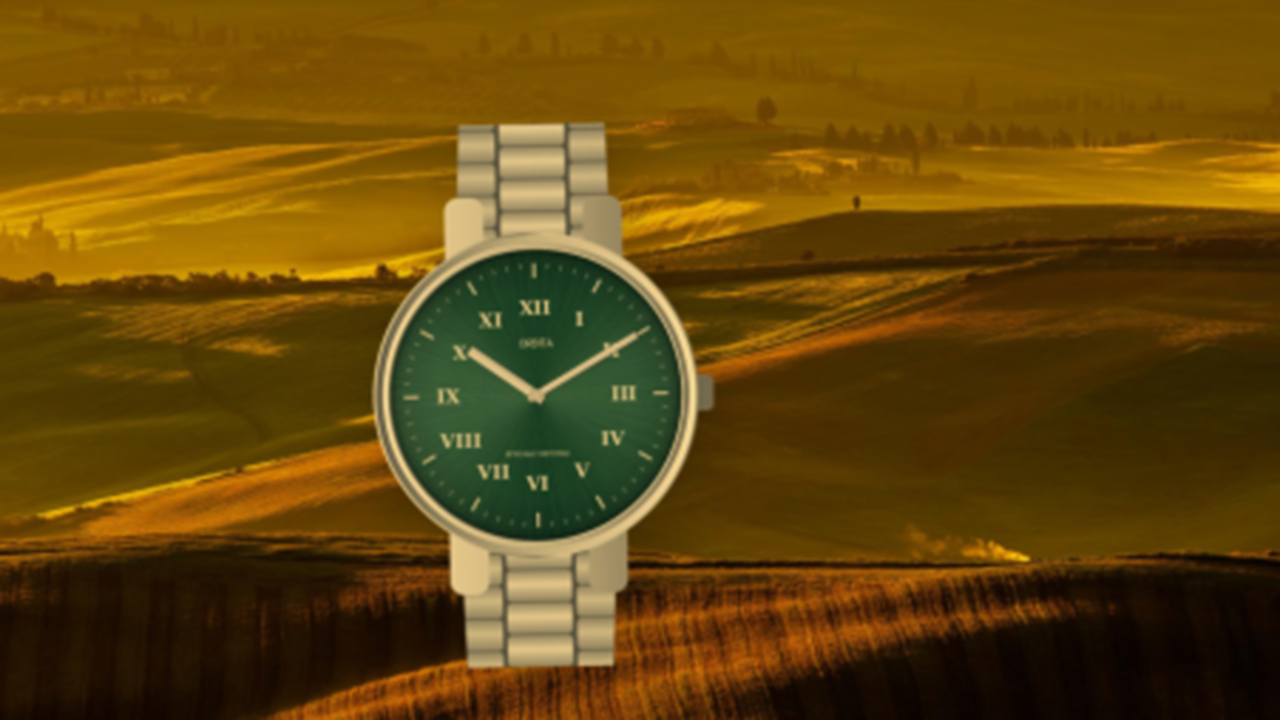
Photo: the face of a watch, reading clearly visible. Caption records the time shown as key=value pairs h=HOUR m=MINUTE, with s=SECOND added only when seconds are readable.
h=10 m=10
